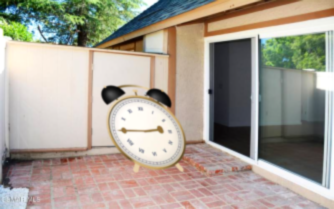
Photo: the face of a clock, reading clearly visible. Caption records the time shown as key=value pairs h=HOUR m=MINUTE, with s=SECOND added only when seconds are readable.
h=2 m=45
